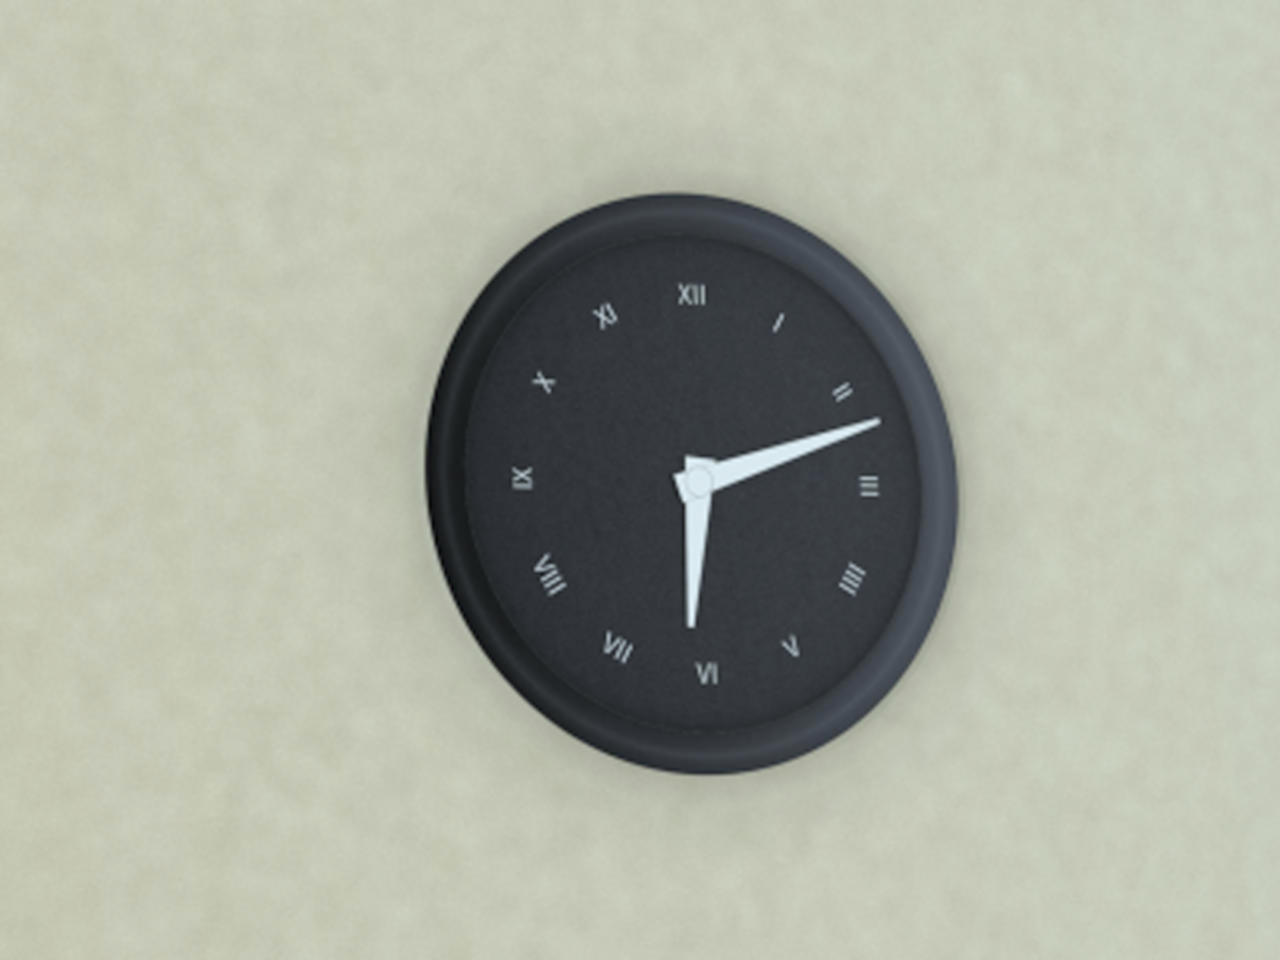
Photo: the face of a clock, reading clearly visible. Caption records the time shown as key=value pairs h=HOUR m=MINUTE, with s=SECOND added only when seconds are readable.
h=6 m=12
